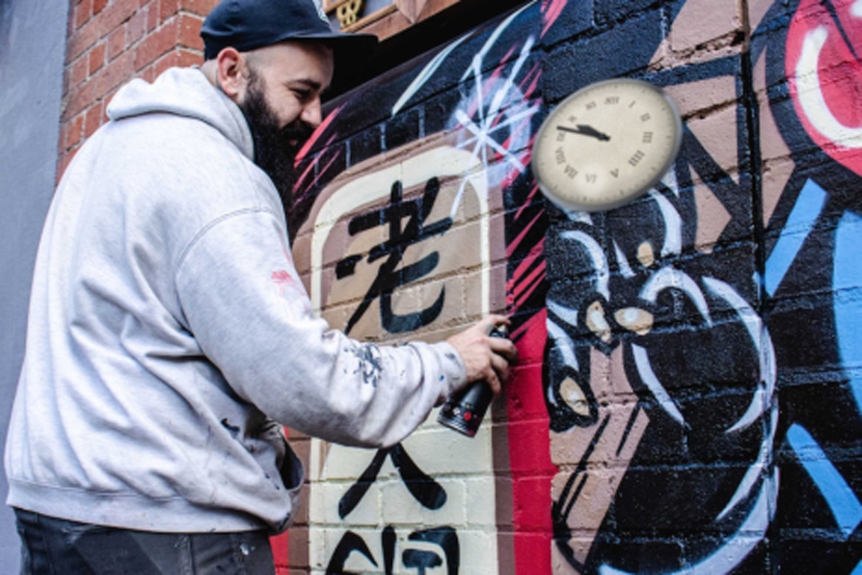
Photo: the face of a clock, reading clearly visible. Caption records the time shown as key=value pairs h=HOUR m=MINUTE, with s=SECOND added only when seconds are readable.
h=9 m=47
